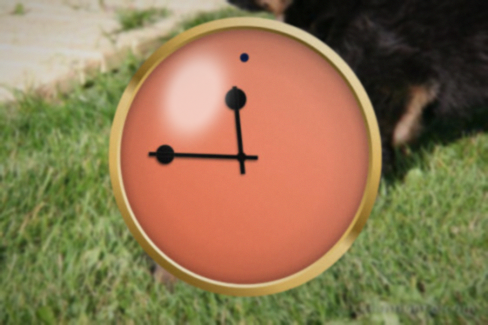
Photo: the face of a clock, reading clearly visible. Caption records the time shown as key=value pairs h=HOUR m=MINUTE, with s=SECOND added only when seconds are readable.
h=11 m=45
